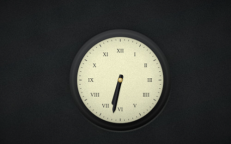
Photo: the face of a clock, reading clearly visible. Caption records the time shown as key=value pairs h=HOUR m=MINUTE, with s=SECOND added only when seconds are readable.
h=6 m=32
